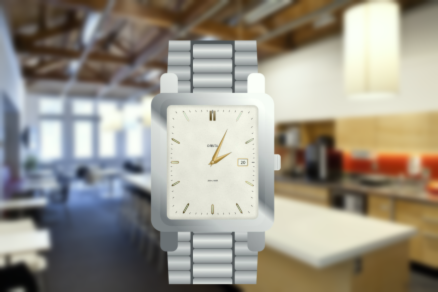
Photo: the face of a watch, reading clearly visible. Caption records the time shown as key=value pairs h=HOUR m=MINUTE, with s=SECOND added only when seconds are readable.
h=2 m=4
